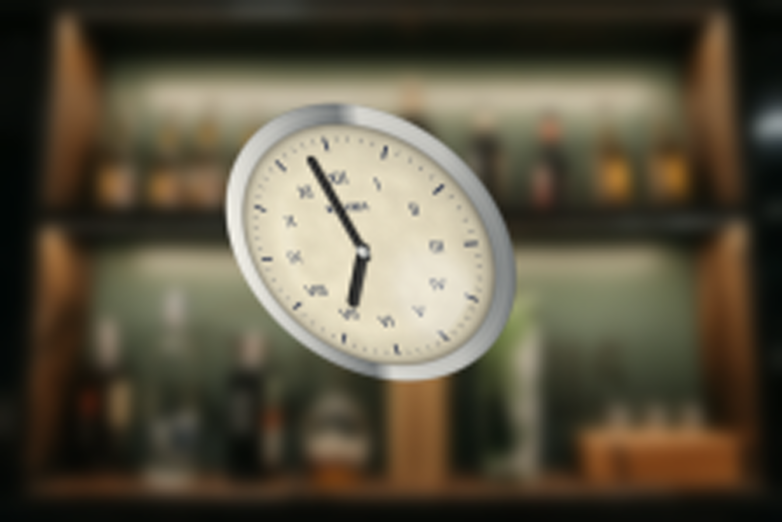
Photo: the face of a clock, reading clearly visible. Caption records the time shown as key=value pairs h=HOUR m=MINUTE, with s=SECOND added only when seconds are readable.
h=6 m=58
